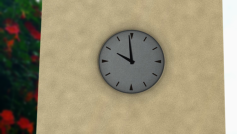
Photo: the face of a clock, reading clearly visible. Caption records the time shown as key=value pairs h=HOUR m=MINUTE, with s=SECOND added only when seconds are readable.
h=9 m=59
